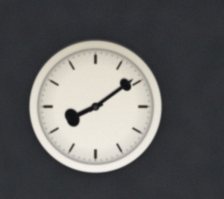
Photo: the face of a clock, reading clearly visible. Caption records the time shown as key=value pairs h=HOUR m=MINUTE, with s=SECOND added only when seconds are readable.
h=8 m=9
